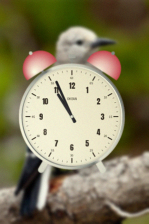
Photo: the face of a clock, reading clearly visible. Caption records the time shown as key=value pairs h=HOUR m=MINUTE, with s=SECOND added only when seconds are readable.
h=10 m=56
